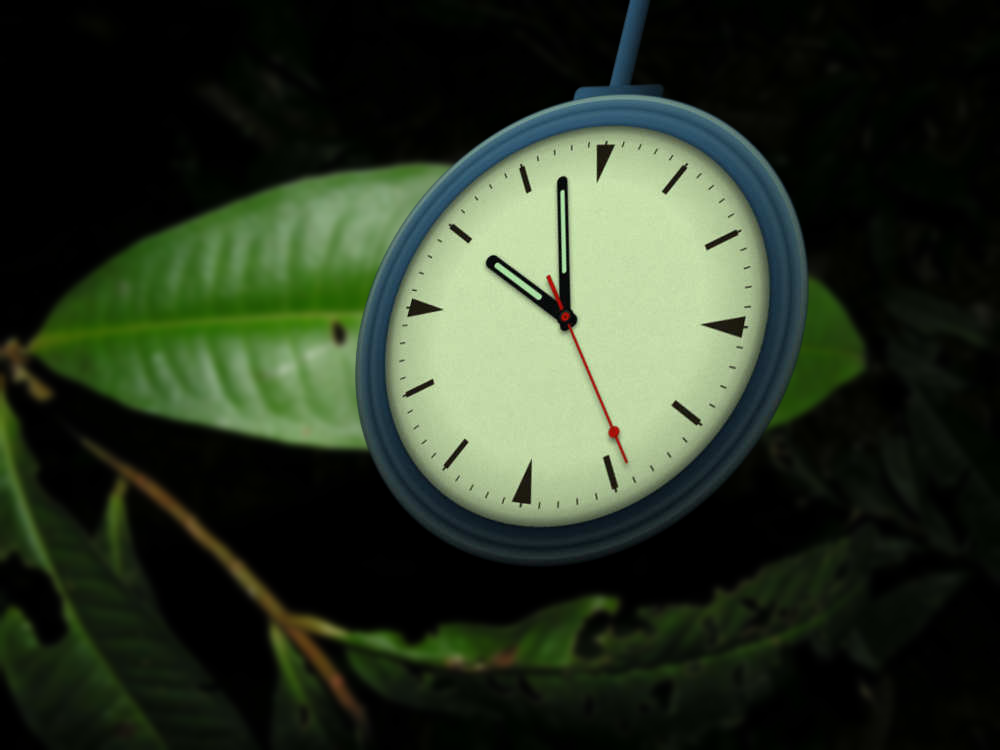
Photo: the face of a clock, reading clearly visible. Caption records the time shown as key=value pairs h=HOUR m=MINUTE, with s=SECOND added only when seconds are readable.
h=9 m=57 s=24
